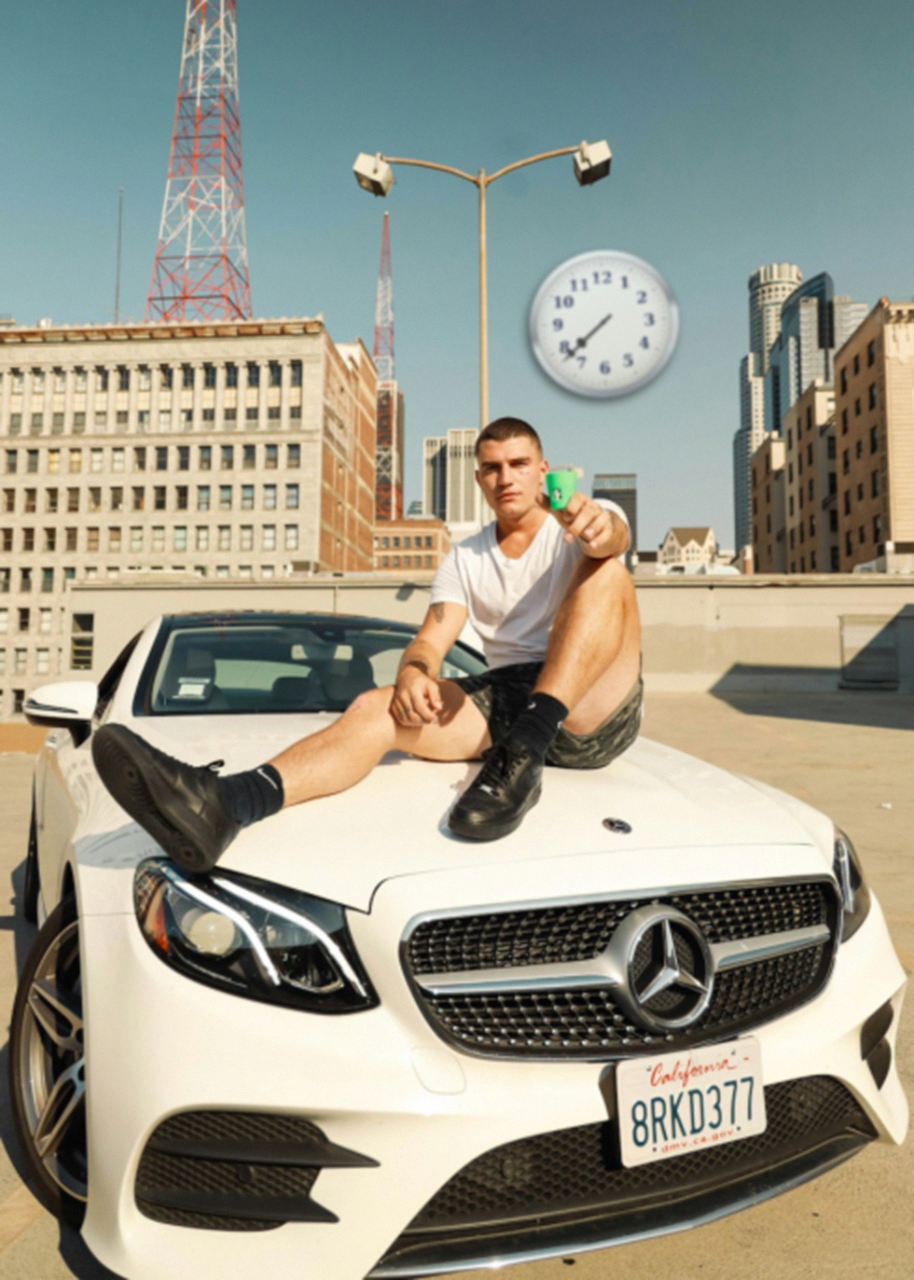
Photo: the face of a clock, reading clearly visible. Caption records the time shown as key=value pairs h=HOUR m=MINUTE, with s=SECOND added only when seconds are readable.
h=7 m=38
